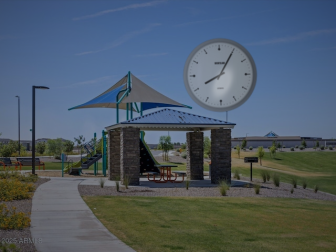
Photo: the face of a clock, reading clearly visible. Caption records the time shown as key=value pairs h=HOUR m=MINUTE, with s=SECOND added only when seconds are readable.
h=8 m=5
